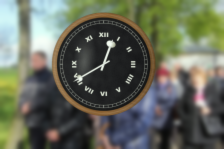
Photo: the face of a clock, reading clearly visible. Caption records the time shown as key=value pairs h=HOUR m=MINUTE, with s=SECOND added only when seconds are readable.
h=12 m=40
